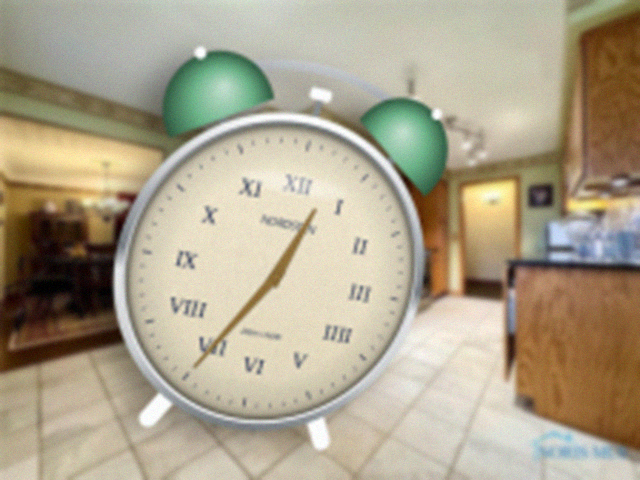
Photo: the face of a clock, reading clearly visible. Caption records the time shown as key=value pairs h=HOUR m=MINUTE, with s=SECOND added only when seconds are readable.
h=12 m=35
